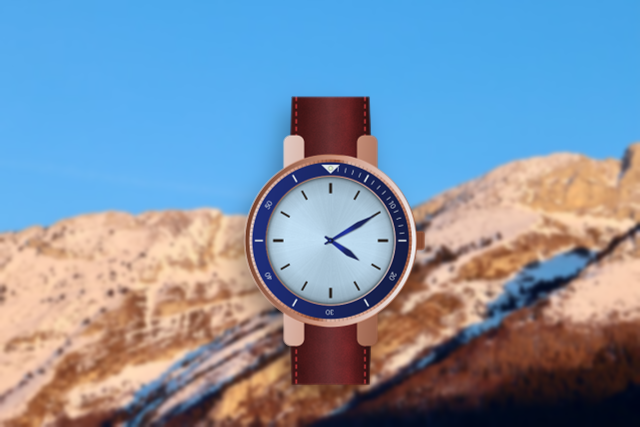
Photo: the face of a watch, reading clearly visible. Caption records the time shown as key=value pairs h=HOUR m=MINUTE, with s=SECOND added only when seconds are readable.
h=4 m=10
